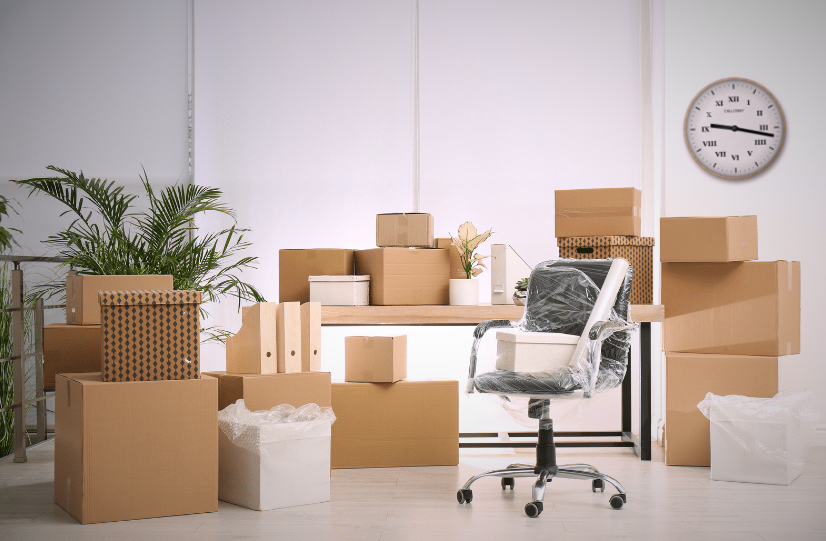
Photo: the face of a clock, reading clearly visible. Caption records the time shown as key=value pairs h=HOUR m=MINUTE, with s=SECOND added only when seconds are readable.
h=9 m=17
